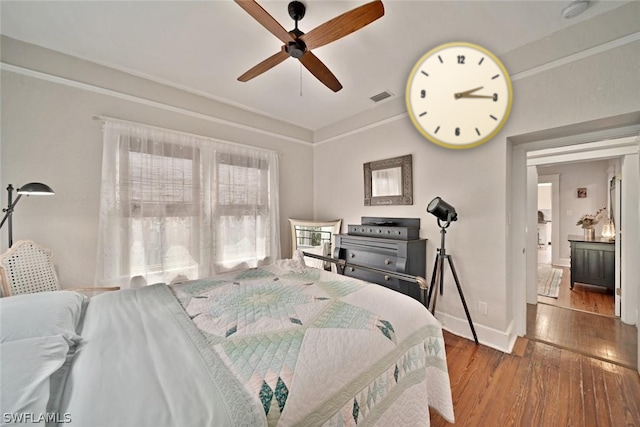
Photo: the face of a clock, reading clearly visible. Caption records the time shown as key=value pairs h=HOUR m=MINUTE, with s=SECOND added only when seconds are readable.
h=2 m=15
